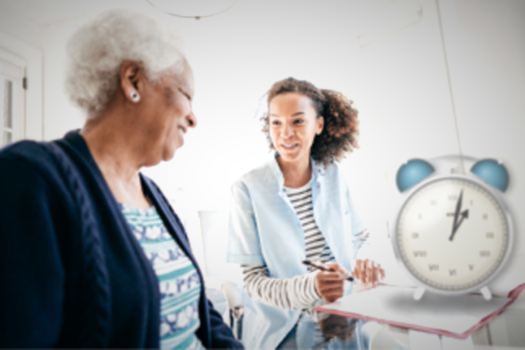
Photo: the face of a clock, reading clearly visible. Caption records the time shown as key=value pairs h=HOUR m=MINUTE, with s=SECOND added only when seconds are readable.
h=1 m=2
